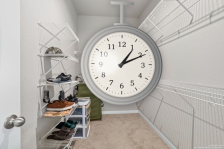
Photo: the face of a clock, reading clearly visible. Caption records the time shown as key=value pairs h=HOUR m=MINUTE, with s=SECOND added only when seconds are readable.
h=1 m=11
